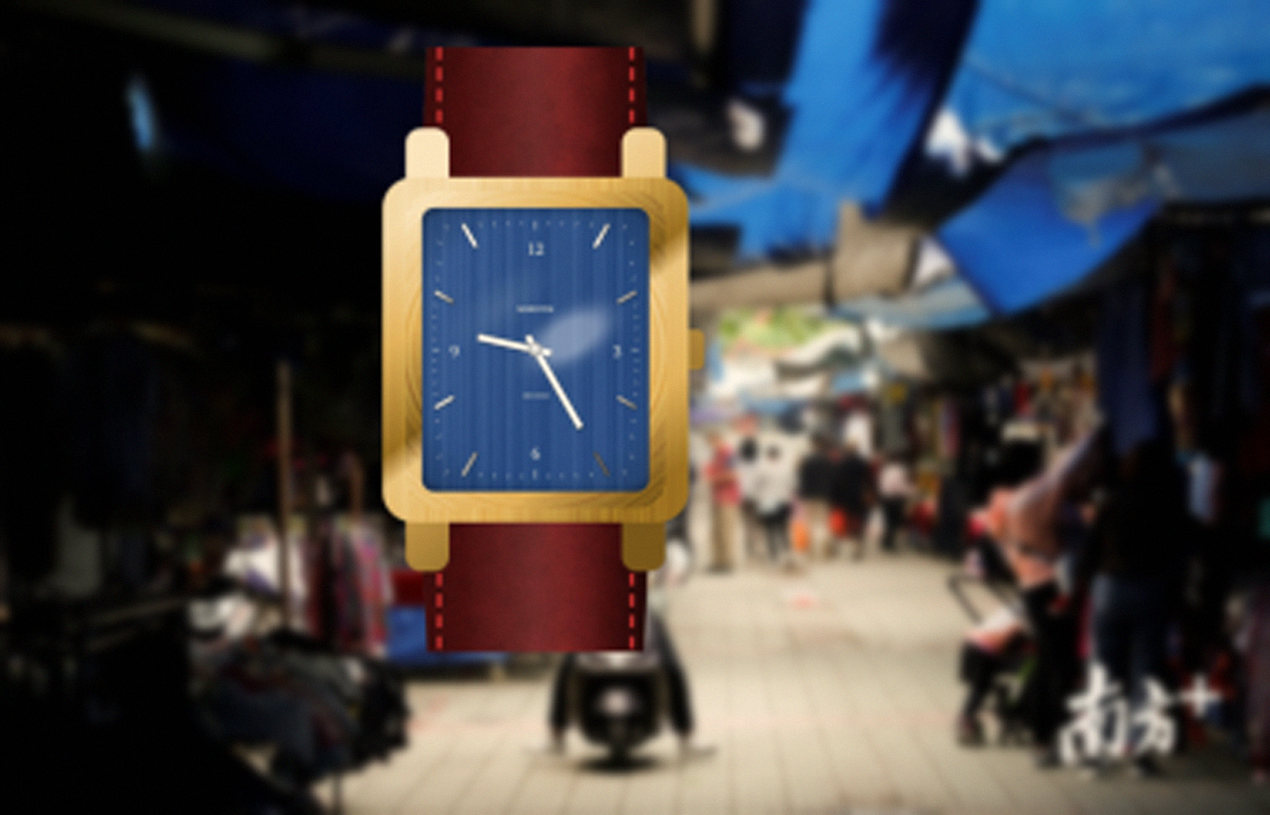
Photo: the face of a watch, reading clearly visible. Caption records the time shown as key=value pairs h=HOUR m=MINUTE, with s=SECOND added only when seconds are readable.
h=9 m=25
